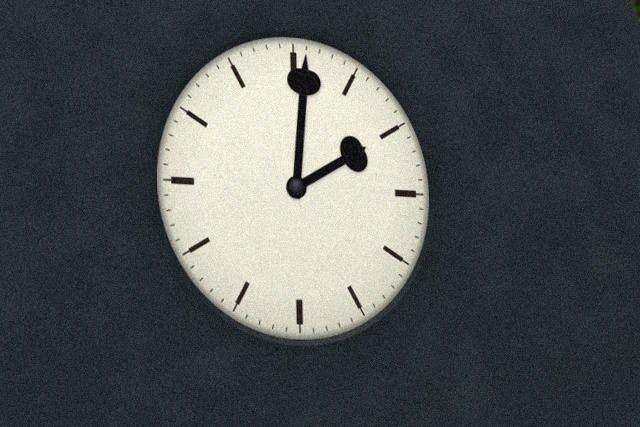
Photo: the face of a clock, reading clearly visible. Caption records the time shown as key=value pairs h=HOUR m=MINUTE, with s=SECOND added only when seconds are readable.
h=2 m=1
